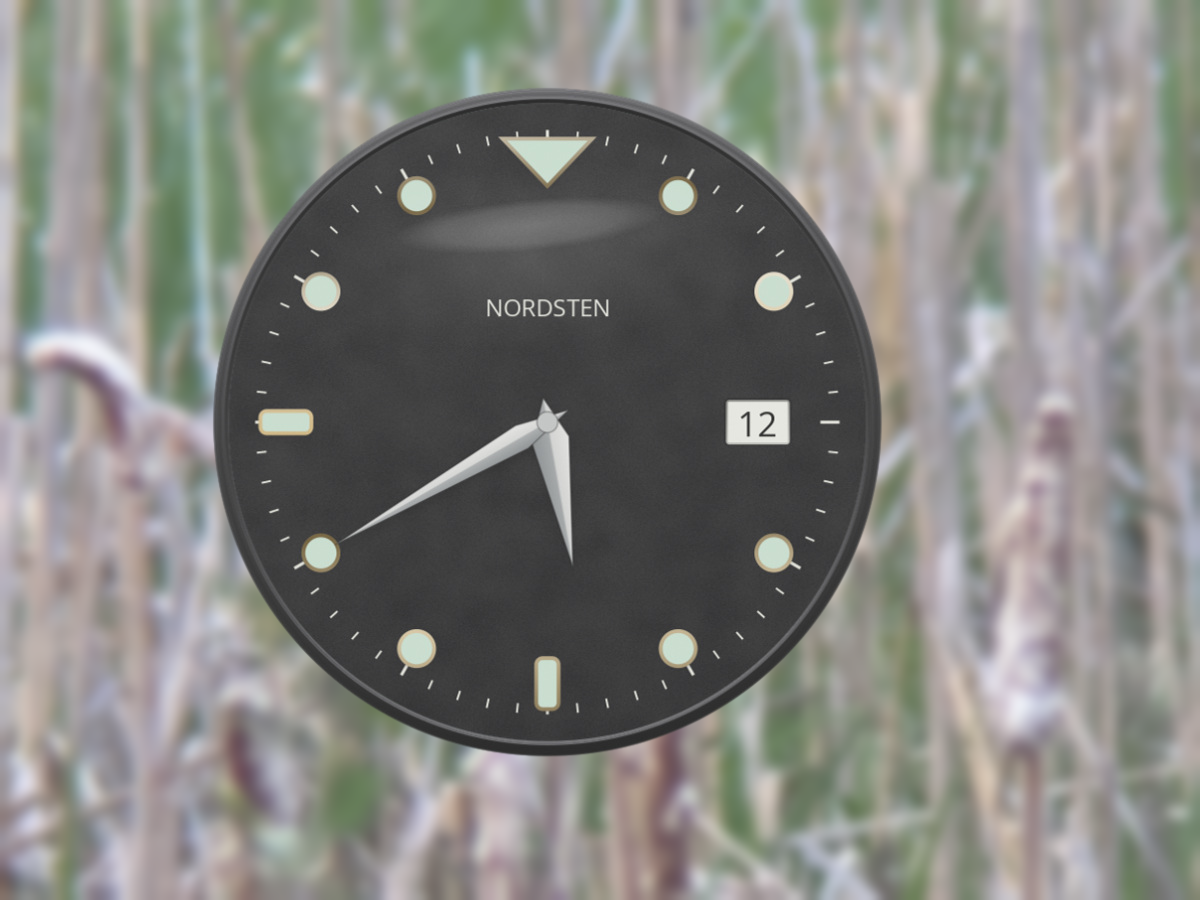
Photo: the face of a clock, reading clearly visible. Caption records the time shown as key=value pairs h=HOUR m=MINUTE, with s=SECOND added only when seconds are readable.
h=5 m=40
